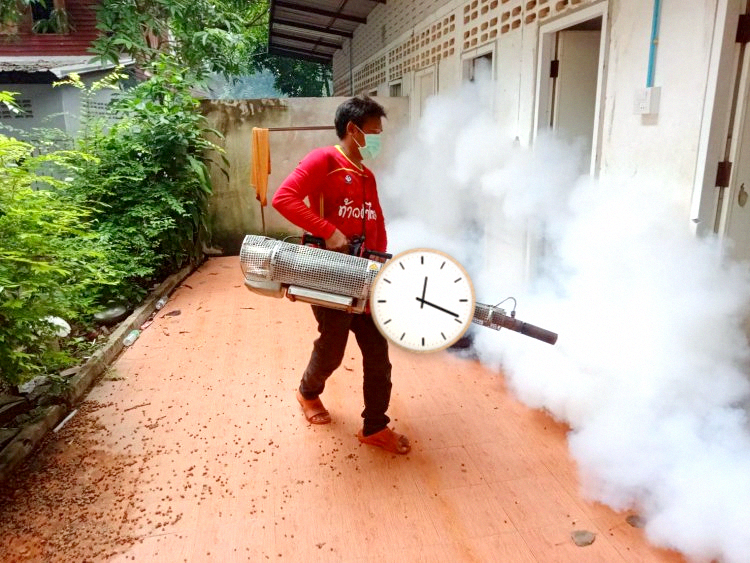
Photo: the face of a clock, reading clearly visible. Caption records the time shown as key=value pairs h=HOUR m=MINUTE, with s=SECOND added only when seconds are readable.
h=12 m=19
